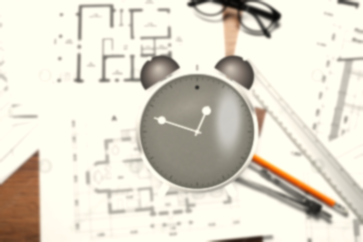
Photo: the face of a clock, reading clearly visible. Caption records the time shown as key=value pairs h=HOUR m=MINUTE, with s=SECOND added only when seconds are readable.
h=12 m=48
